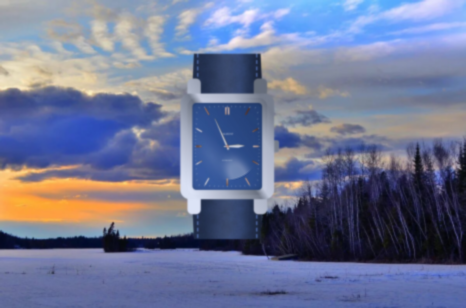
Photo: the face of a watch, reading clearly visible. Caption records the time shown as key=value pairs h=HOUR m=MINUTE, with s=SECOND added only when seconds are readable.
h=2 m=56
